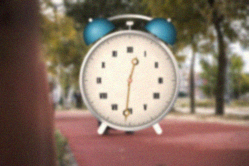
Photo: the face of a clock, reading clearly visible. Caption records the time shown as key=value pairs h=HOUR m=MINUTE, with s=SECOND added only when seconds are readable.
h=12 m=31
